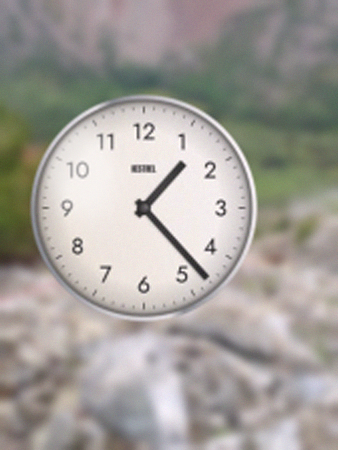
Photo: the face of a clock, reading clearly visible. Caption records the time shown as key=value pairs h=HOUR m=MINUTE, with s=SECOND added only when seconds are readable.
h=1 m=23
